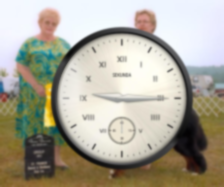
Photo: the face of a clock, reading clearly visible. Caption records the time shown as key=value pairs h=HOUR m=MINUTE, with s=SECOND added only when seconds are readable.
h=9 m=15
